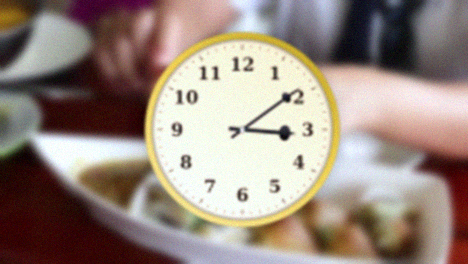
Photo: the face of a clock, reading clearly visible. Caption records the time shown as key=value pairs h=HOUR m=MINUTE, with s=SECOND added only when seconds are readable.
h=3 m=9
